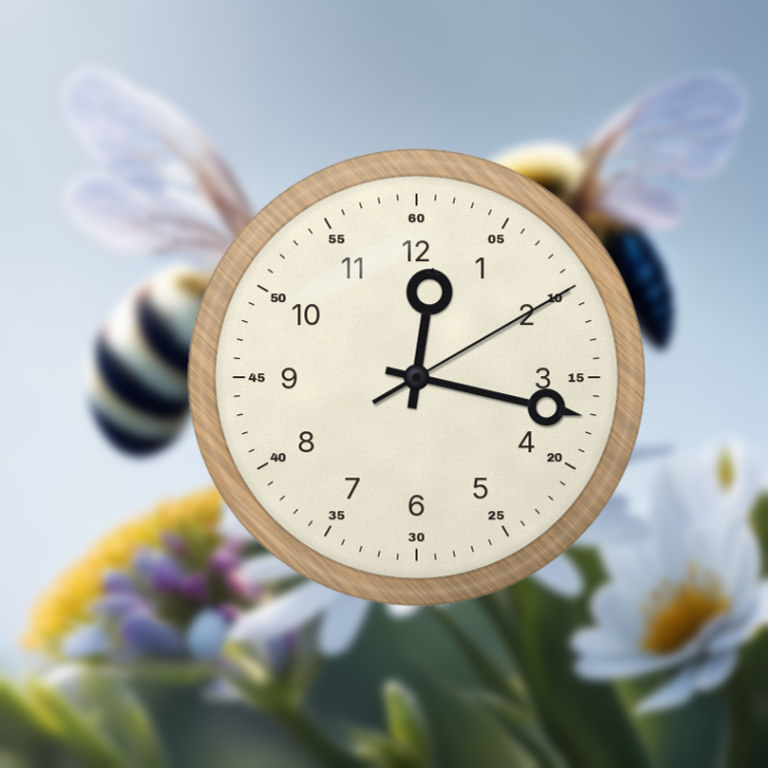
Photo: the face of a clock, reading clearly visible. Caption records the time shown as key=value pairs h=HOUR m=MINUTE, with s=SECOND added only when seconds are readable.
h=12 m=17 s=10
